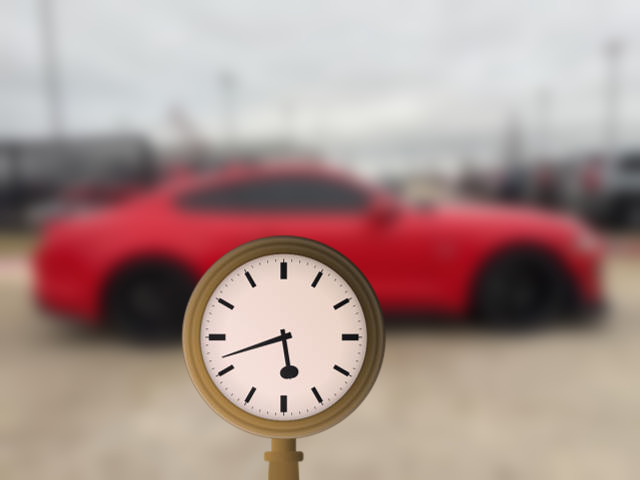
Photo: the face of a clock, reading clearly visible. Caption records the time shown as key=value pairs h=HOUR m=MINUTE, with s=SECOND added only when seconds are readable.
h=5 m=42
